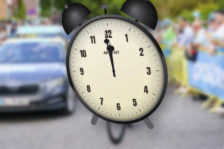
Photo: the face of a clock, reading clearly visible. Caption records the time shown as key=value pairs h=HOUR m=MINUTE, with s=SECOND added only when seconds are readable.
h=11 m=59
